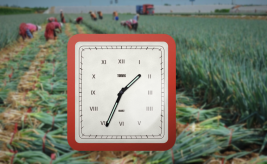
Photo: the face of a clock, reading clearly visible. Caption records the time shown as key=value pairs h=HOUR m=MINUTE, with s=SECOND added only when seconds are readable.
h=1 m=34
